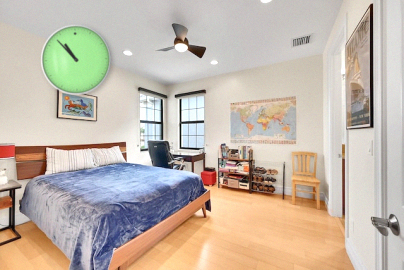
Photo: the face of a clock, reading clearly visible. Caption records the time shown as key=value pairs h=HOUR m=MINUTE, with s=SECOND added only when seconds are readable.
h=10 m=53
